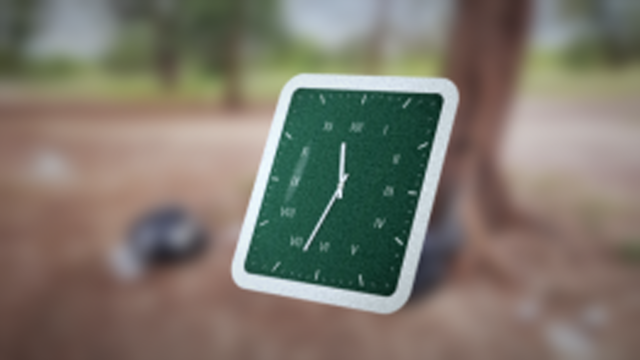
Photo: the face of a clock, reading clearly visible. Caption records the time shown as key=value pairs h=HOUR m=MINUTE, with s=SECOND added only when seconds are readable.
h=11 m=33
